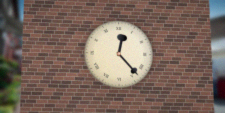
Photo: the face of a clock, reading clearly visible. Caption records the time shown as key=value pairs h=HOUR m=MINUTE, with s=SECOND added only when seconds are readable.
h=12 m=23
